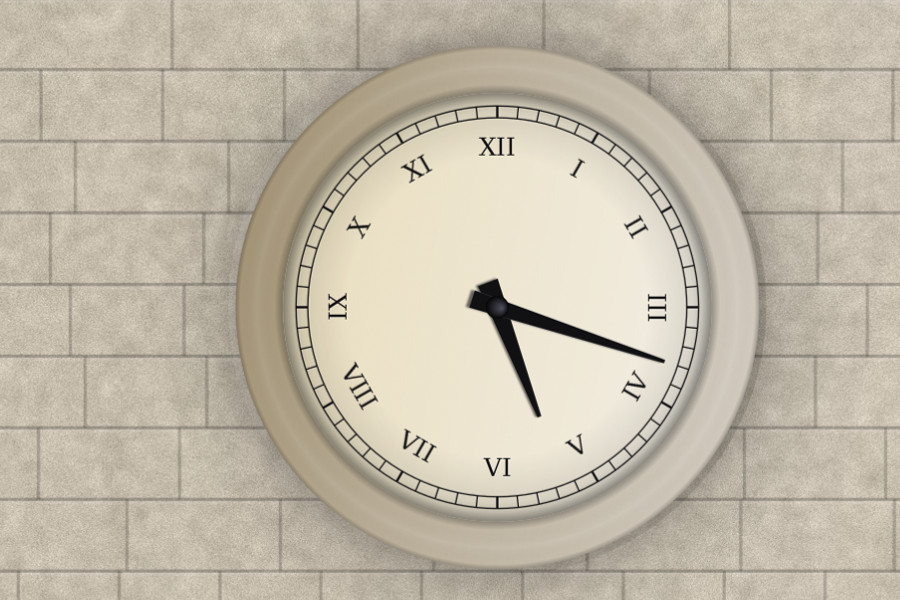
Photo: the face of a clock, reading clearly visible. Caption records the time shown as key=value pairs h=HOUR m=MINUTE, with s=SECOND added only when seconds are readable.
h=5 m=18
